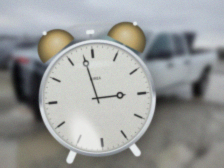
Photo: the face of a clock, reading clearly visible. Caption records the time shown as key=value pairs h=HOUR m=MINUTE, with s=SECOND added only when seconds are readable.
h=2 m=58
